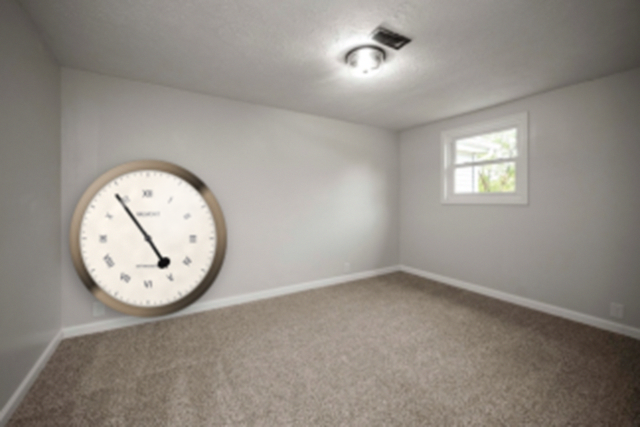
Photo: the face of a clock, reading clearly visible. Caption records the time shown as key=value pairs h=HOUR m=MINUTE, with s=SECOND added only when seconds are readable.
h=4 m=54
